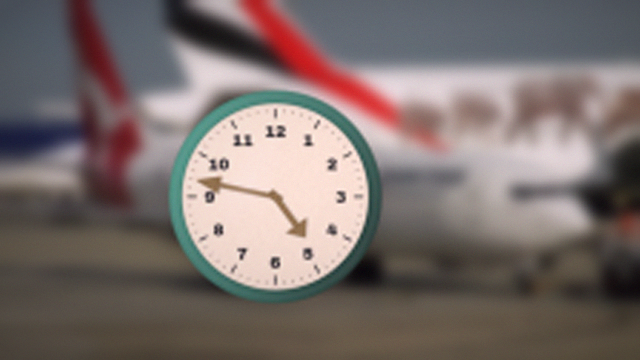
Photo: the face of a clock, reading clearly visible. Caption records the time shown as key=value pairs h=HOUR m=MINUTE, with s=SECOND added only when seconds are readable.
h=4 m=47
